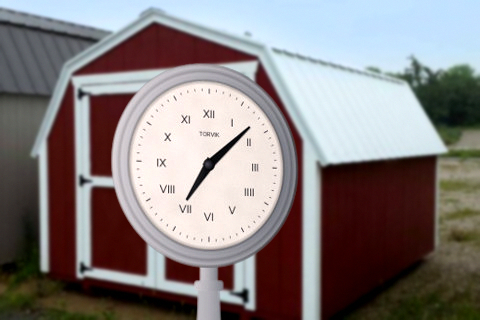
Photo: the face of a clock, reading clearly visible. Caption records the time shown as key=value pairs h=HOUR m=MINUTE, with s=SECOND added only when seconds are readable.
h=7 m=8
